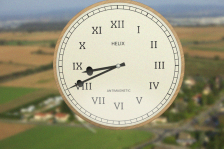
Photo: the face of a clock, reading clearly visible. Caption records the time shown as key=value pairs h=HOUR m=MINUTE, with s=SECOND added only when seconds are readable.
h=8 m=41
